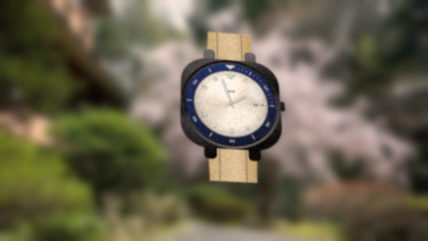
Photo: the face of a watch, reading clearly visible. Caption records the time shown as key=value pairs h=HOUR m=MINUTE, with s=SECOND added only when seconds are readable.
h=1 m=57
